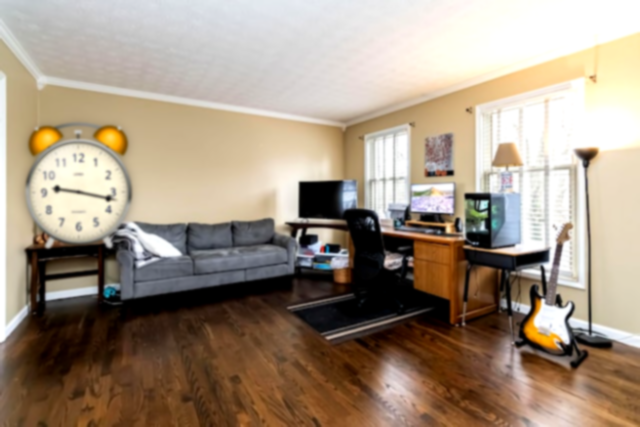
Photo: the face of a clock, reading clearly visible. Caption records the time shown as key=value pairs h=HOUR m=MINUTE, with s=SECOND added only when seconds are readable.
h=9 m=17
